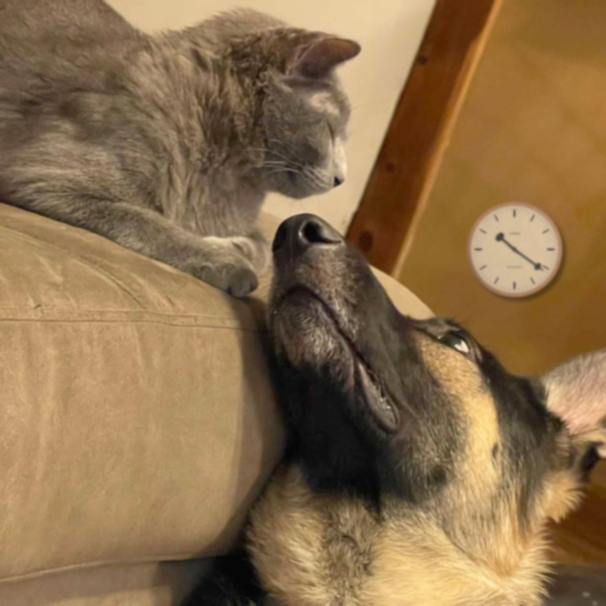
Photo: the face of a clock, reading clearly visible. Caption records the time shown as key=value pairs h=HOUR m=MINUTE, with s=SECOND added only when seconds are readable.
h=10 m=21
